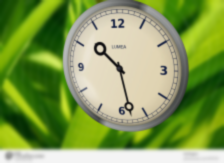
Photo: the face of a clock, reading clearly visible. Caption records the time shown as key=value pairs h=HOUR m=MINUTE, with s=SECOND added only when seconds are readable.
h=10 m=28
